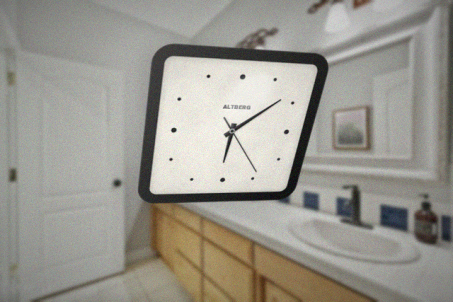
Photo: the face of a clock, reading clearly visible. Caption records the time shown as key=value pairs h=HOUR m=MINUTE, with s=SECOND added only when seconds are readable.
h=6 m=8 s=24
